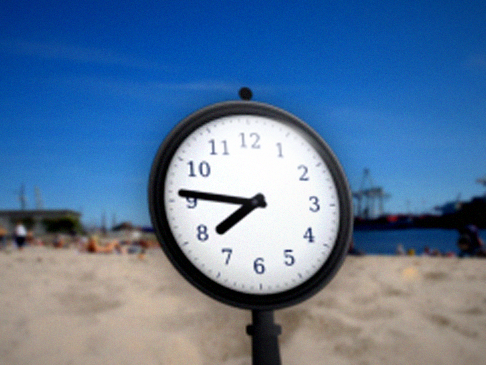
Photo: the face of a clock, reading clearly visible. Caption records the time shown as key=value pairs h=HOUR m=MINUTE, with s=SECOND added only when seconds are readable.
h=7 m=46
